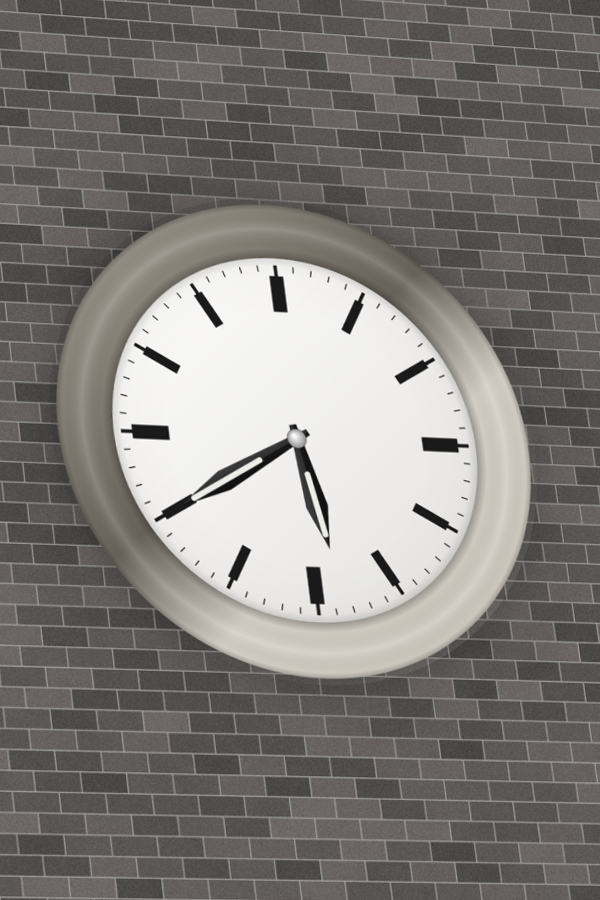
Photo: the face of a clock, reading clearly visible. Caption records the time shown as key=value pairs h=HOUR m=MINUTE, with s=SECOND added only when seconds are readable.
h=5 m=40
